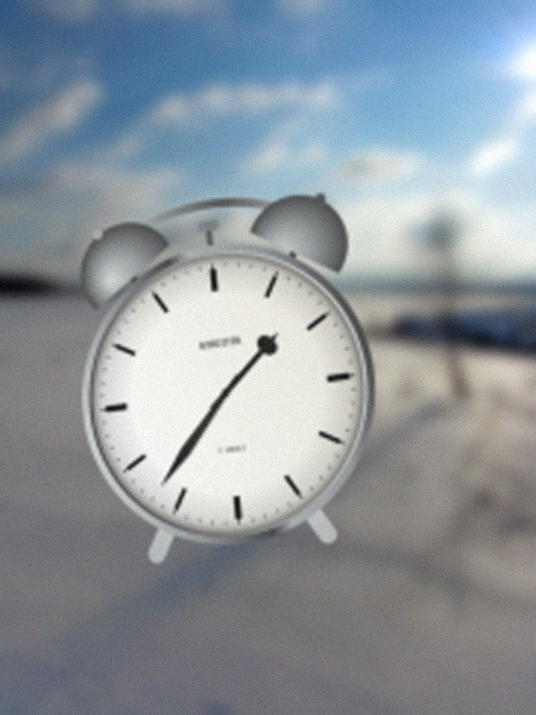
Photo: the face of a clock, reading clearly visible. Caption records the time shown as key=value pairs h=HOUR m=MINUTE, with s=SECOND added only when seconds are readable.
h=1 m=37
